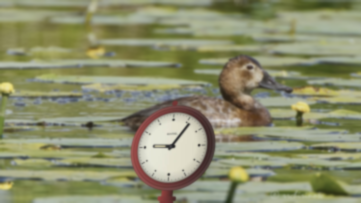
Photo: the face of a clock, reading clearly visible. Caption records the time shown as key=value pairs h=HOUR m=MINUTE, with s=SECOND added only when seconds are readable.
h=9 m=6
